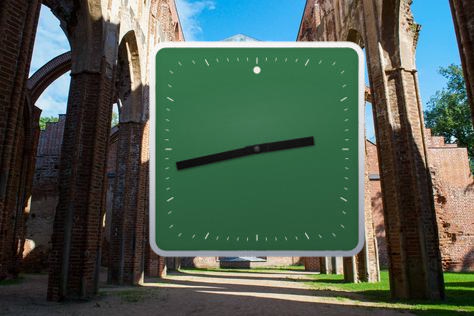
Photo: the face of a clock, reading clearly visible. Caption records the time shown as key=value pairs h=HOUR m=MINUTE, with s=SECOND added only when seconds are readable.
h=2 m=43
